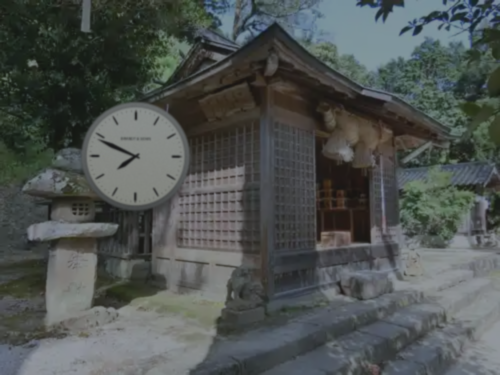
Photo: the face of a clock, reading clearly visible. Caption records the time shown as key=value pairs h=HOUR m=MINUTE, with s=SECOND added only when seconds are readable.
h=7 m=49
